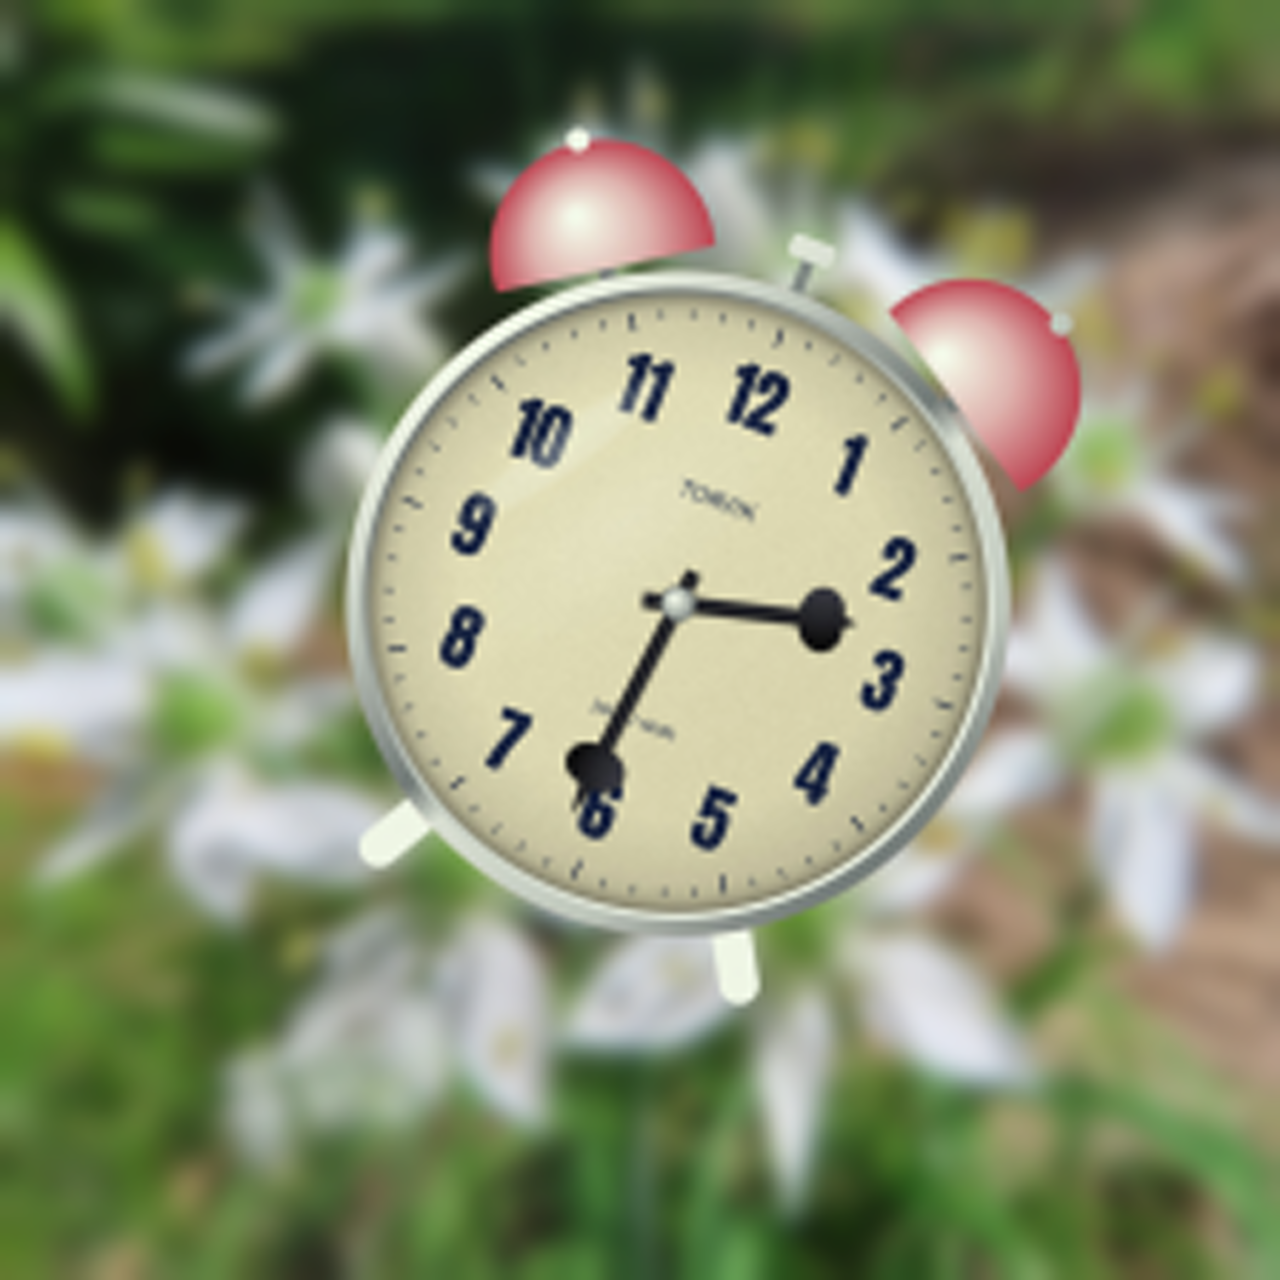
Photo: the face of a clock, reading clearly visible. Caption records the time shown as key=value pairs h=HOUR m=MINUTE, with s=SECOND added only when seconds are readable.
h=2 m=31
